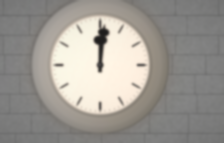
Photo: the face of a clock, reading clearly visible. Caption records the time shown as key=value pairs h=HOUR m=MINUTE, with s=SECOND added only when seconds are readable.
h=12 m=1
